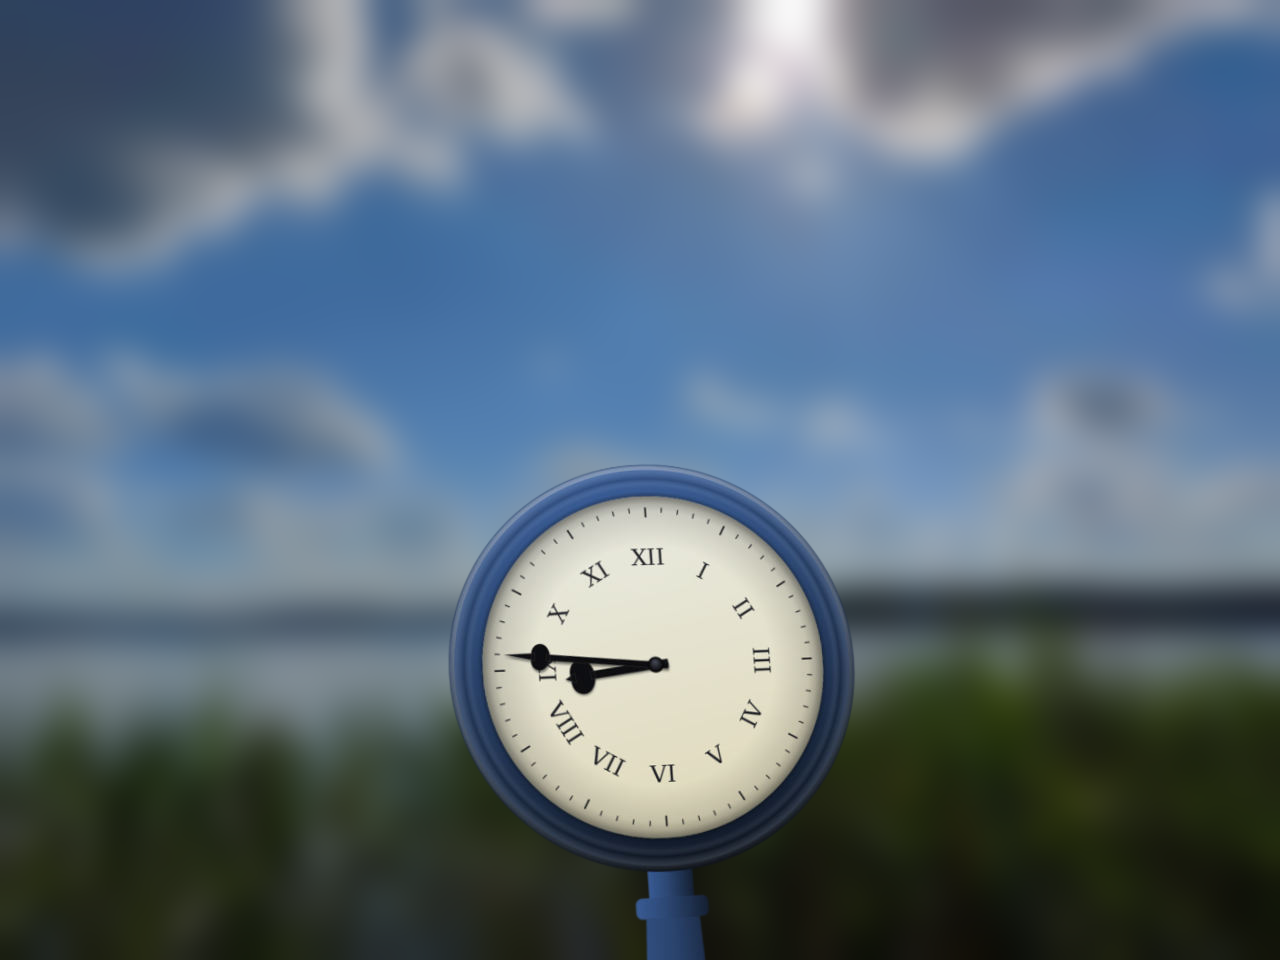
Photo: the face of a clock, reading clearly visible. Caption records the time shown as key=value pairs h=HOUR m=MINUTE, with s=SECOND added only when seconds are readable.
h=8 m=46
